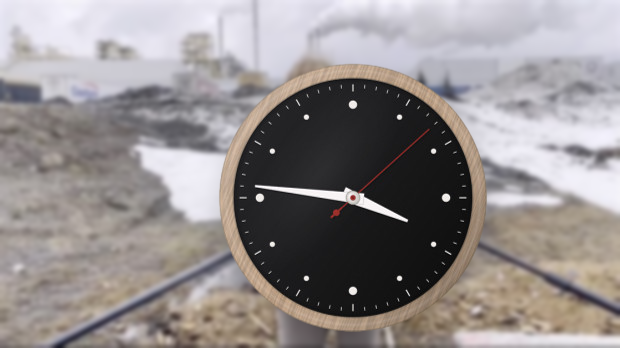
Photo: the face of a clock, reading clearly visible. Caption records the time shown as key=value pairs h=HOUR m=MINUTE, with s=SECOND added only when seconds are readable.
h=3 m=46 s=8
